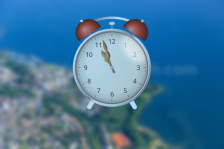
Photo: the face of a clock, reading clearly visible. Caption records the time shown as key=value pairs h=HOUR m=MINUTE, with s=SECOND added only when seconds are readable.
h=10 m=57
